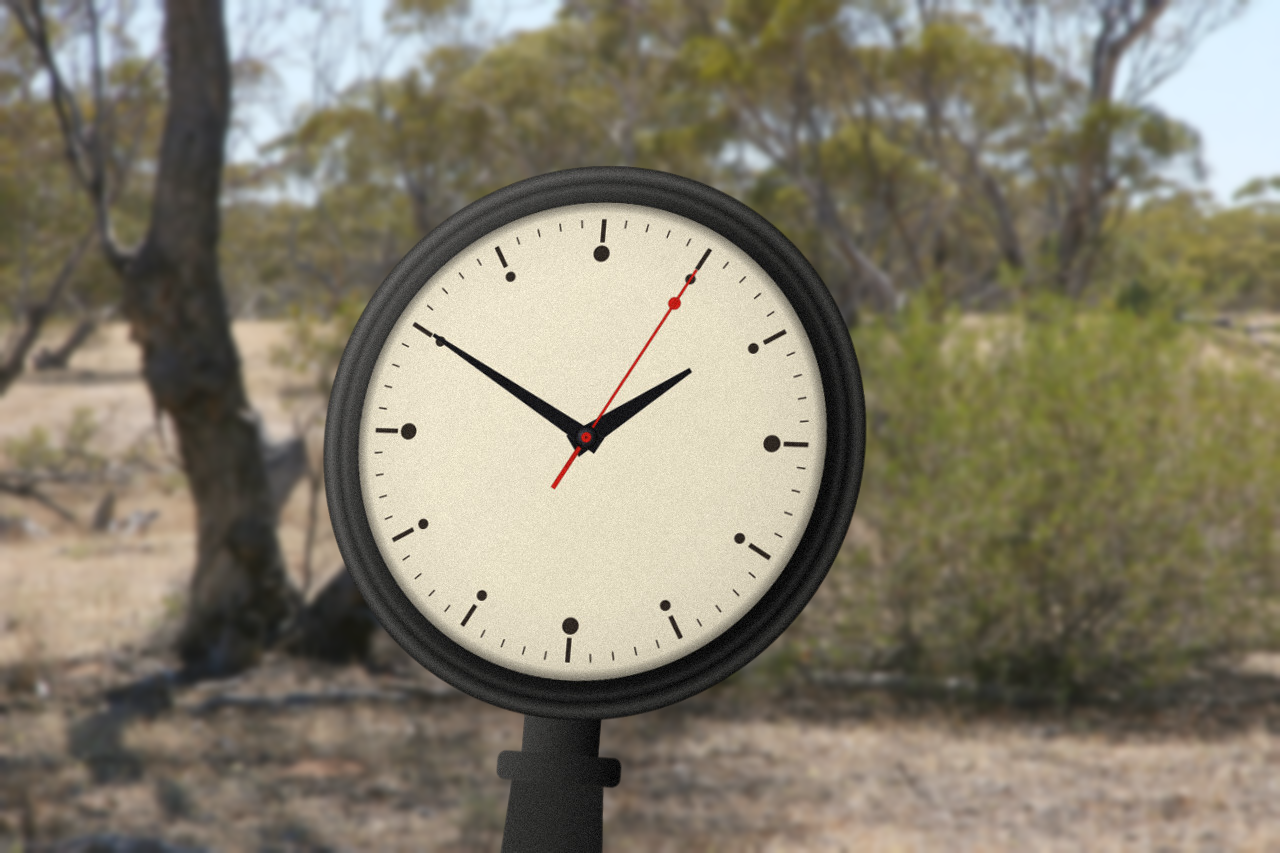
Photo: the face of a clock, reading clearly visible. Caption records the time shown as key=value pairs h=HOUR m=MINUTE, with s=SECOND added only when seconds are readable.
h=1 m=50 s=5
